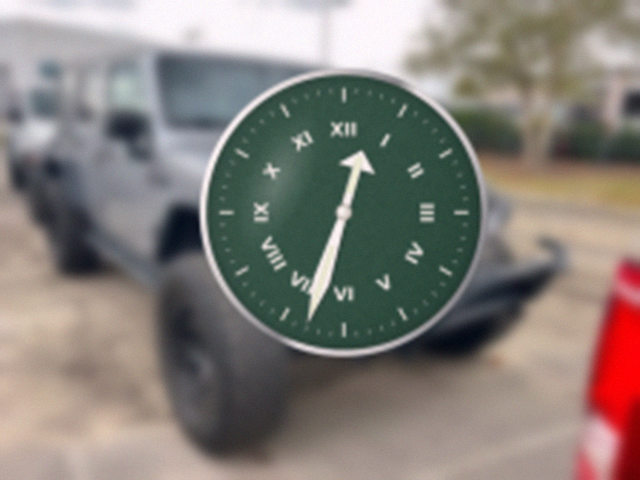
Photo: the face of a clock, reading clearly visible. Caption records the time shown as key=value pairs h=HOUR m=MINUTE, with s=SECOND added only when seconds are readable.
h=12 m=33
